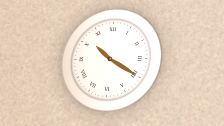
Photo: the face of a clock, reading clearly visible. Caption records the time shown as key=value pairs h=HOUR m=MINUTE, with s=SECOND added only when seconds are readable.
h=10 m=20
